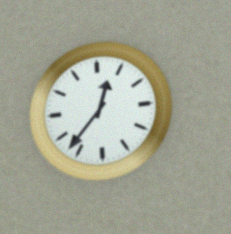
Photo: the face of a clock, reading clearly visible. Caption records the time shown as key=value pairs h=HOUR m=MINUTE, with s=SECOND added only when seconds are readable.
h=12 m=37
